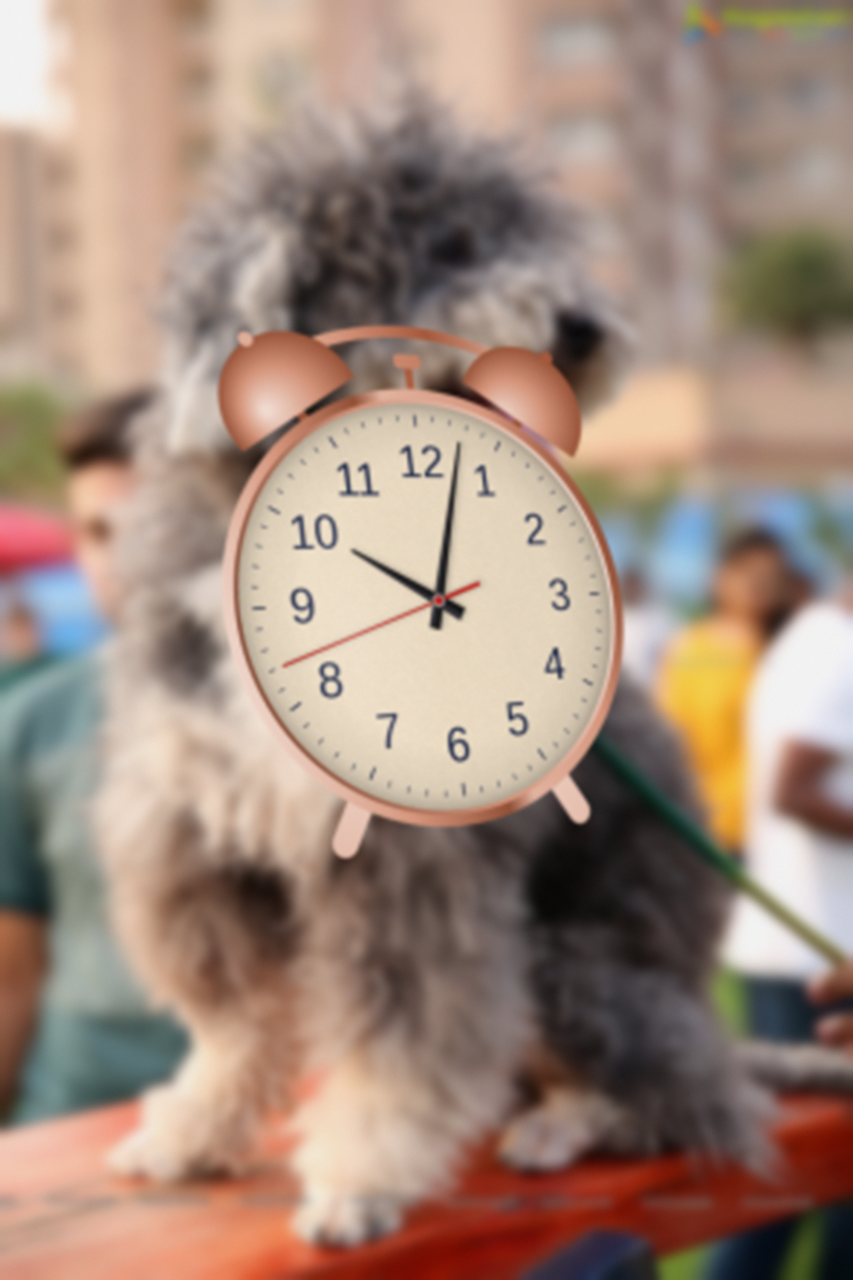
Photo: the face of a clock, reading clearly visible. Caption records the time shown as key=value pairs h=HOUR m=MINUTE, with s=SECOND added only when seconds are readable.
h=10 m=2 s=42
